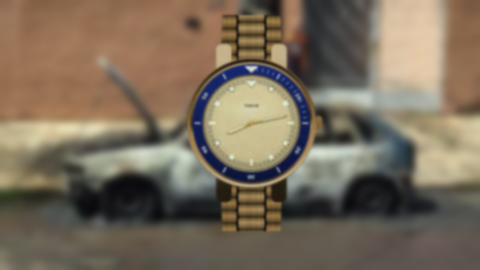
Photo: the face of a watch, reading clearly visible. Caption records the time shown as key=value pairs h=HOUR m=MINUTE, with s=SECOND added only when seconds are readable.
h=8 m=13
